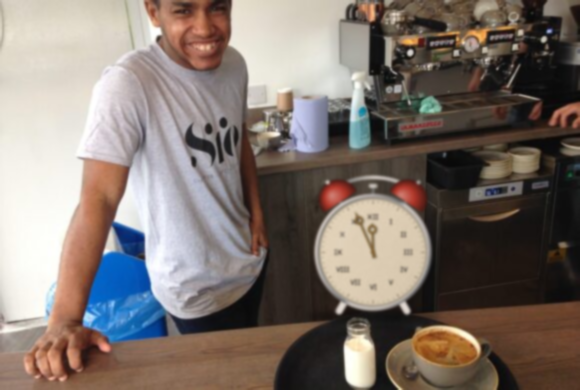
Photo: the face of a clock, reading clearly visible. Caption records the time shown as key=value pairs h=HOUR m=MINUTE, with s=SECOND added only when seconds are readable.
h=11 m=56
